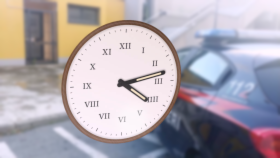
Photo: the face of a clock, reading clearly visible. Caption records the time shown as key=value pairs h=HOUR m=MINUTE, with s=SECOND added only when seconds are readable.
h=4 m=13
